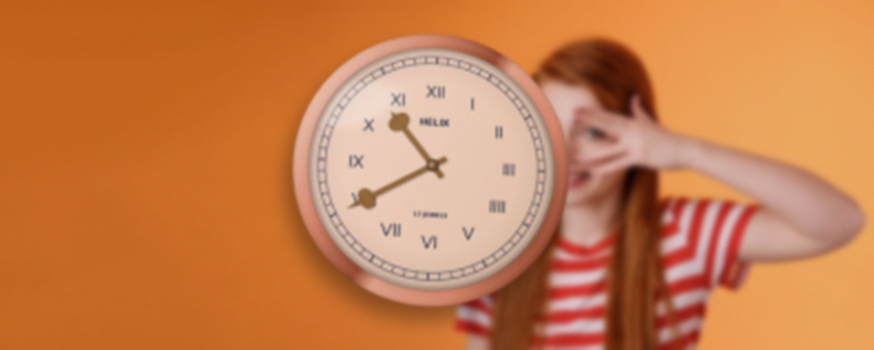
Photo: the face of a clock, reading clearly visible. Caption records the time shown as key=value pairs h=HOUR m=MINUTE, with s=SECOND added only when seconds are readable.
h=10 m=40
